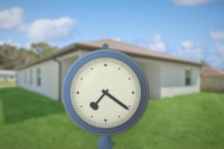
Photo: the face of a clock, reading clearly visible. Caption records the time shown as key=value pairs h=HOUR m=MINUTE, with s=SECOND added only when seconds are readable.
h=7 m=21
